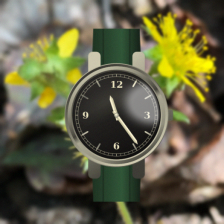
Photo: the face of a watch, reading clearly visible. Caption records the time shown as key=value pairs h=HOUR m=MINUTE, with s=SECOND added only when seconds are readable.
h=11 m=24
